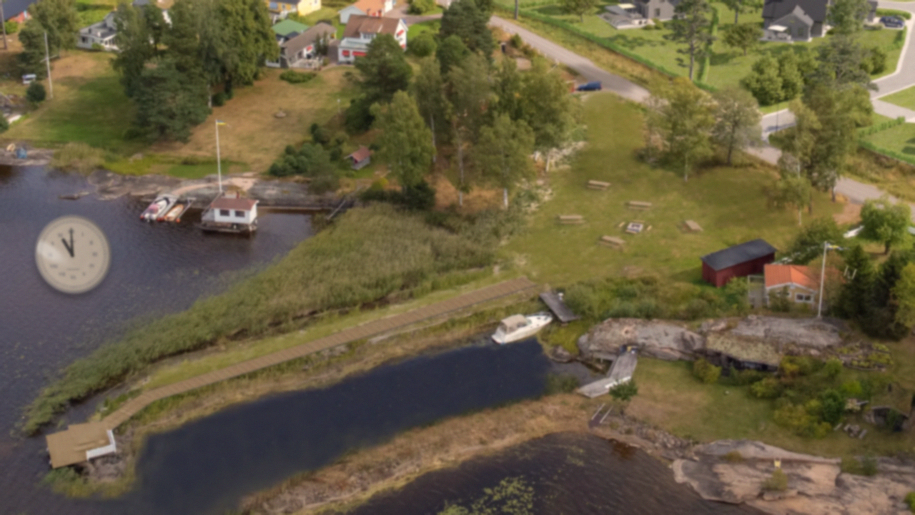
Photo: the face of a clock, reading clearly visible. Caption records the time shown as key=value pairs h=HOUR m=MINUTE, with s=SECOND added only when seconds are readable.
h=11 m=0
